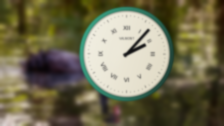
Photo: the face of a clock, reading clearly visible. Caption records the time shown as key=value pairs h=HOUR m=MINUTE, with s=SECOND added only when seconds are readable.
h=2 m=7
